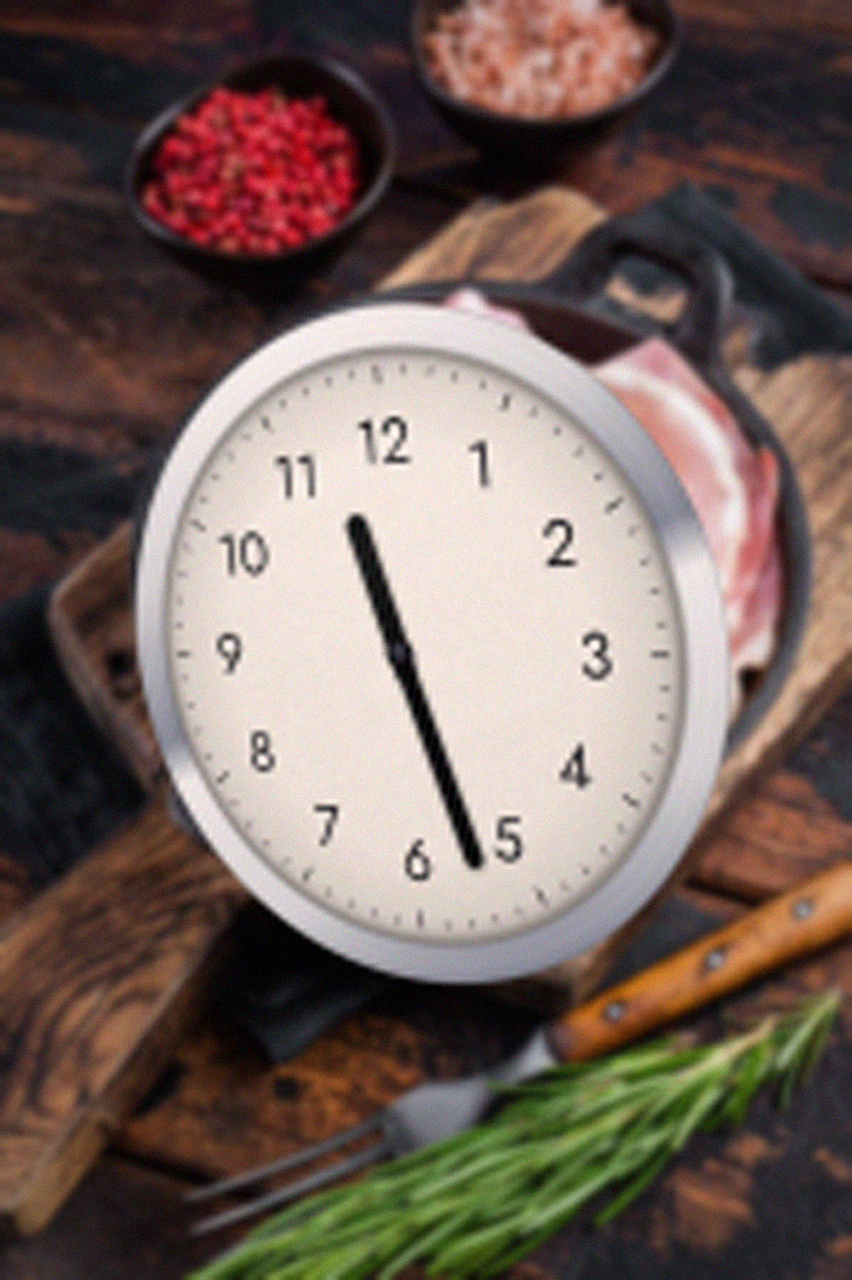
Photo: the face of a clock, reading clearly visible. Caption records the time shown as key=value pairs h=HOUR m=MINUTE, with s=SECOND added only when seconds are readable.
h=11 m=27
